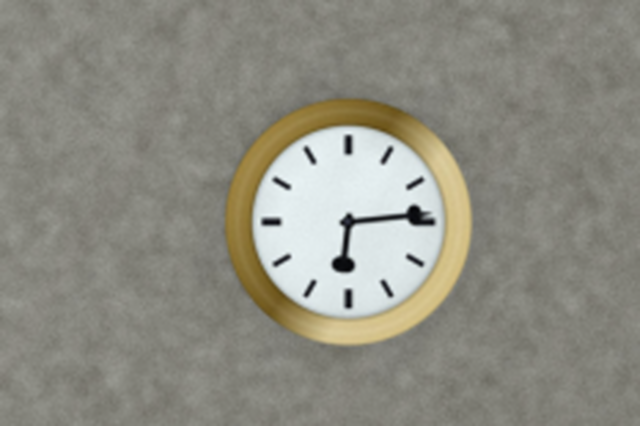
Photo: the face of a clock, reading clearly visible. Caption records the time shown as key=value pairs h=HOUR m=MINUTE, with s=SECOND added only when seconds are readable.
h=6 m=14
